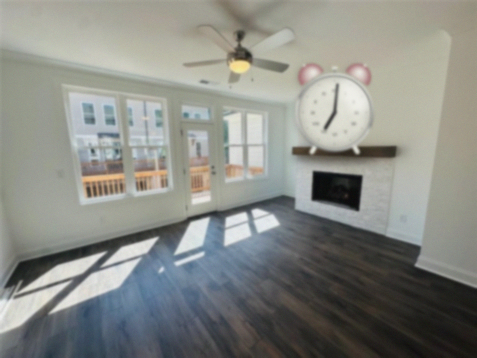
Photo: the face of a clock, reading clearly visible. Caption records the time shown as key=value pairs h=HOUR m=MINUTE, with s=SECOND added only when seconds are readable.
h=7 m=1
